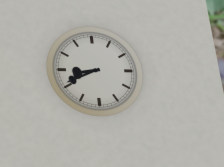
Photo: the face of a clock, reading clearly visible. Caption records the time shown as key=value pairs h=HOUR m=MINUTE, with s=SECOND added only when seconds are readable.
h=8 m=41
